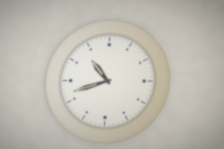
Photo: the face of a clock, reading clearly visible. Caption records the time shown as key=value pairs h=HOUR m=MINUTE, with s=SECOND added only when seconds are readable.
h=10 m=42
